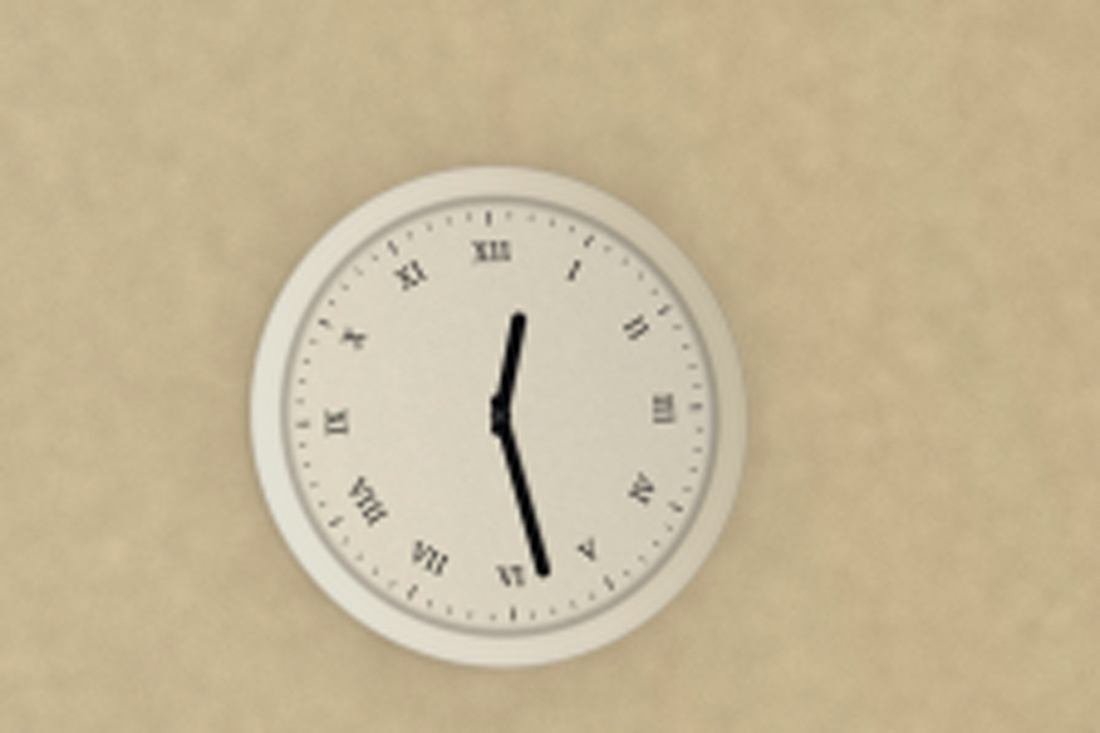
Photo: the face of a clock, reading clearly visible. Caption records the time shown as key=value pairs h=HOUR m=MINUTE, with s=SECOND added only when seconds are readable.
h=12 m=28
